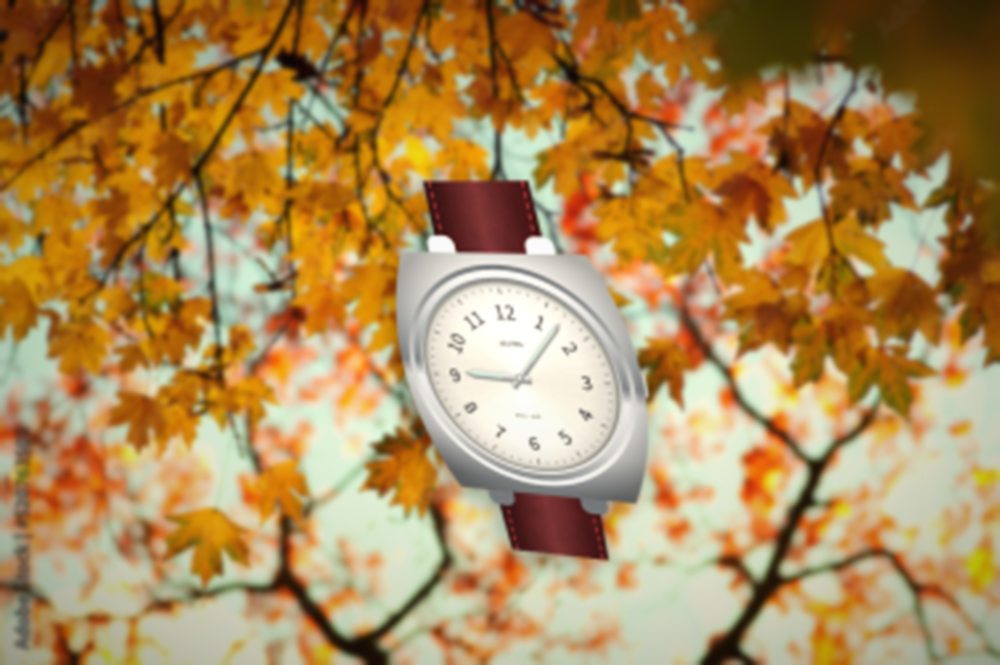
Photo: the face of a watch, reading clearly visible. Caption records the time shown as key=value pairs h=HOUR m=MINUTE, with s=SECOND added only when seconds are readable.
h=9 m=7
